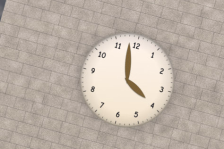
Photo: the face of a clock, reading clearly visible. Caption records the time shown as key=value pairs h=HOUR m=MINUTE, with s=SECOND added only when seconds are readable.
h=3 m=58
